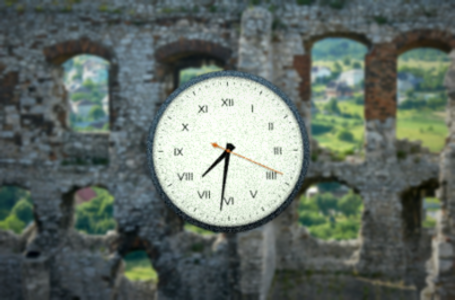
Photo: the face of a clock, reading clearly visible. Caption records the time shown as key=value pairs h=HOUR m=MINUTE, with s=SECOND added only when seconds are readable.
h=7 m=31 s=19
